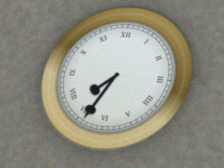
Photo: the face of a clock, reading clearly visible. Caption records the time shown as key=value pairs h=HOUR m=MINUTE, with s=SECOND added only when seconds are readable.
h=7 m=34
